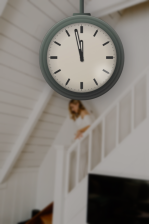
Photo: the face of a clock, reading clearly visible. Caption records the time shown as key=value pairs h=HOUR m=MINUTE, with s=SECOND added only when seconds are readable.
h=11 m=58
